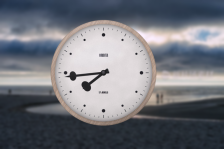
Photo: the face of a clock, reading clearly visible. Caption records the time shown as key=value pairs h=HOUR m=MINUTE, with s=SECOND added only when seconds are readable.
h=7 m=44
